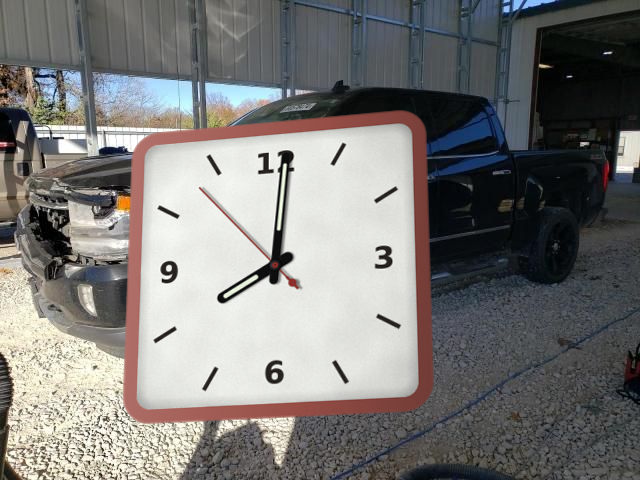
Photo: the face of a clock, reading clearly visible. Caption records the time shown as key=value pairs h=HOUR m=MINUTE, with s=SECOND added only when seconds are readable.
h=8 m=0 s=53
